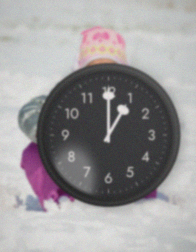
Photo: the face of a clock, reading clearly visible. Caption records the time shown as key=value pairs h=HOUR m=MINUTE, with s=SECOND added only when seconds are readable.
h=1 m=0
